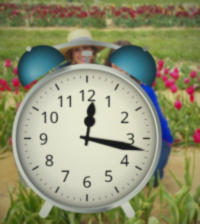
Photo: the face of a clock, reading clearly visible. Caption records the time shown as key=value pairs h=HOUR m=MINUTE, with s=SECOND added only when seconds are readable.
h=12 m=17
